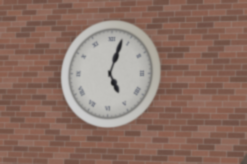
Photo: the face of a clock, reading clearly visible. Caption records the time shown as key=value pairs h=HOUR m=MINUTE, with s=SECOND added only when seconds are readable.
h=5 m=3
